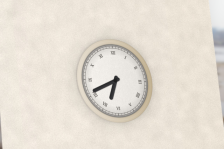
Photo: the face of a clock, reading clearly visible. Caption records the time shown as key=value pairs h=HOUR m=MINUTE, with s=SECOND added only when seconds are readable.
h=6 m=41
